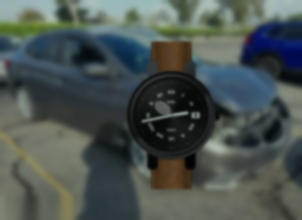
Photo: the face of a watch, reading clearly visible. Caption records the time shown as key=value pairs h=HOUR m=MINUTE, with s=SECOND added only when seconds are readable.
h=2 m=43
